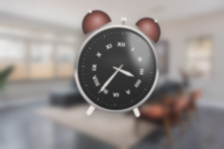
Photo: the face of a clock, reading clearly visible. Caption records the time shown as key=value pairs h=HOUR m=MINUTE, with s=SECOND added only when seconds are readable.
h=3 m=36
